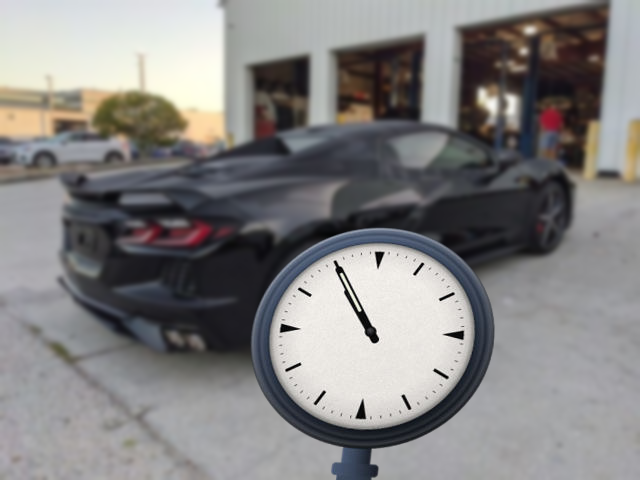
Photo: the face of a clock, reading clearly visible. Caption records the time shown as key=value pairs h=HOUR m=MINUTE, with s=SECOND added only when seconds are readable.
h=10 m=55
